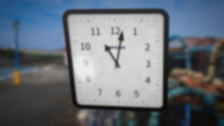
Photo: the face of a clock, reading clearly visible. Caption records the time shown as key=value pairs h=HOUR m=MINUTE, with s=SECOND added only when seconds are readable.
h=11 m=2
